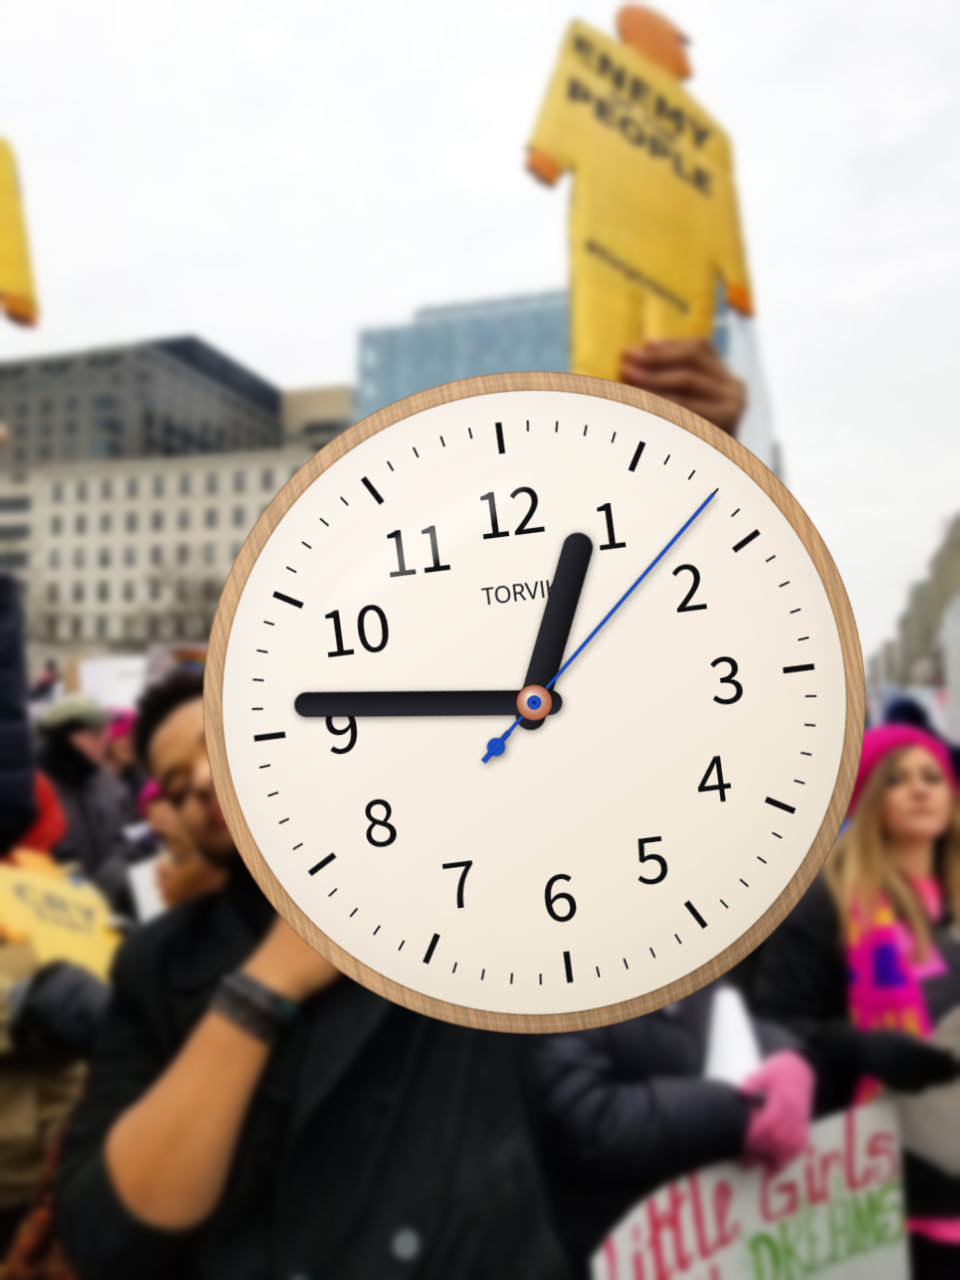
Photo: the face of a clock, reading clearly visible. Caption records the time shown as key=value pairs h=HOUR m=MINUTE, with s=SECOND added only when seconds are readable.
h=12 m=46 s=8
